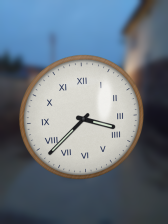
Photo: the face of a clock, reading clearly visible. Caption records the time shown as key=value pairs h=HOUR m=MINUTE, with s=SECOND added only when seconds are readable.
h=3 m=38
